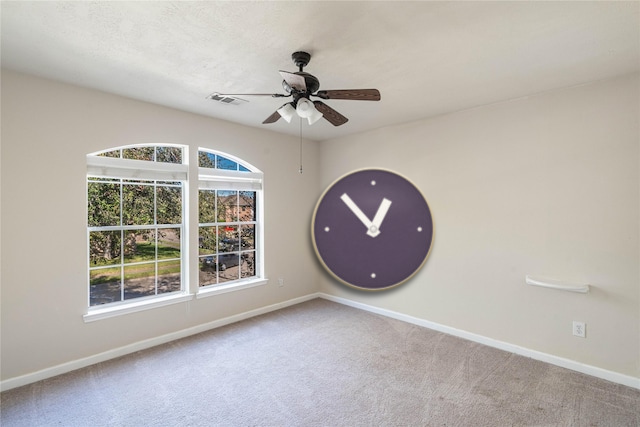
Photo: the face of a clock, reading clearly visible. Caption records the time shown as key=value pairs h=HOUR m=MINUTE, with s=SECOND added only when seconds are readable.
h=12 m=53
